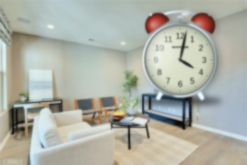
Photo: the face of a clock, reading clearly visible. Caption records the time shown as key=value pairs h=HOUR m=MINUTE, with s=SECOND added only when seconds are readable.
h=4 m=2
